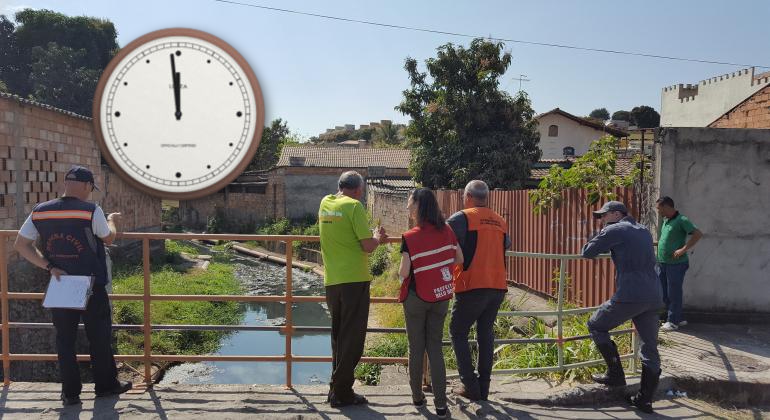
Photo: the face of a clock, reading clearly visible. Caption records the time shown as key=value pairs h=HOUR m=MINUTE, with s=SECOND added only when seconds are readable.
h=11 m=59
